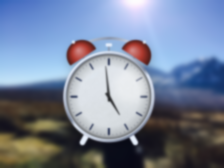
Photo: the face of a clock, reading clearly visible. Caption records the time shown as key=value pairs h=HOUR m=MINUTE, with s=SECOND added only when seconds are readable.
h=4 m=59
